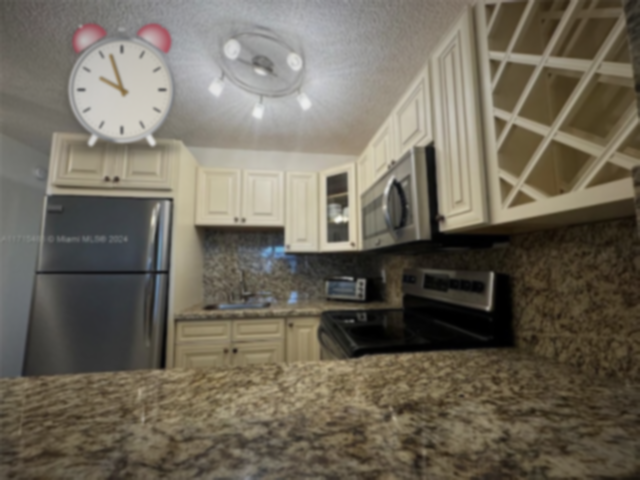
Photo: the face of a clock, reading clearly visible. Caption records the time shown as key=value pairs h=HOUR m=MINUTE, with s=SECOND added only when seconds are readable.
h=9 m=57
